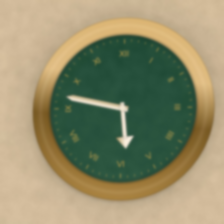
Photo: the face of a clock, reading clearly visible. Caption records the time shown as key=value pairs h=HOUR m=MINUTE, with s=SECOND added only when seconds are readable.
h=5 m=47
